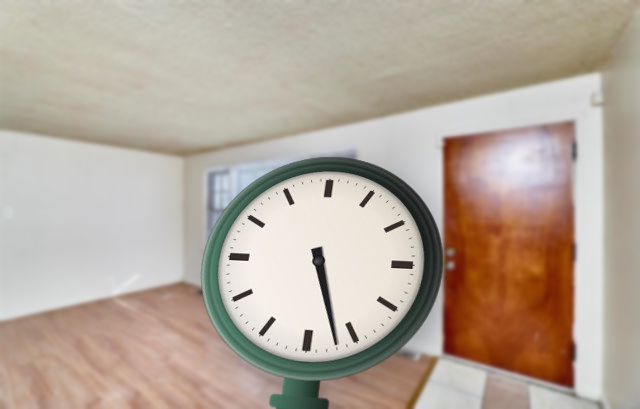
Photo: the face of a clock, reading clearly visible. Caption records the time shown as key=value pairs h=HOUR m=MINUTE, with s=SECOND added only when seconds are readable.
h=5 m=27
